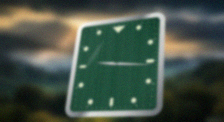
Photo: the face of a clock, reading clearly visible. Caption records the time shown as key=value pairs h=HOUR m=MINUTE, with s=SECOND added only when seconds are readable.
h=9 m=16
